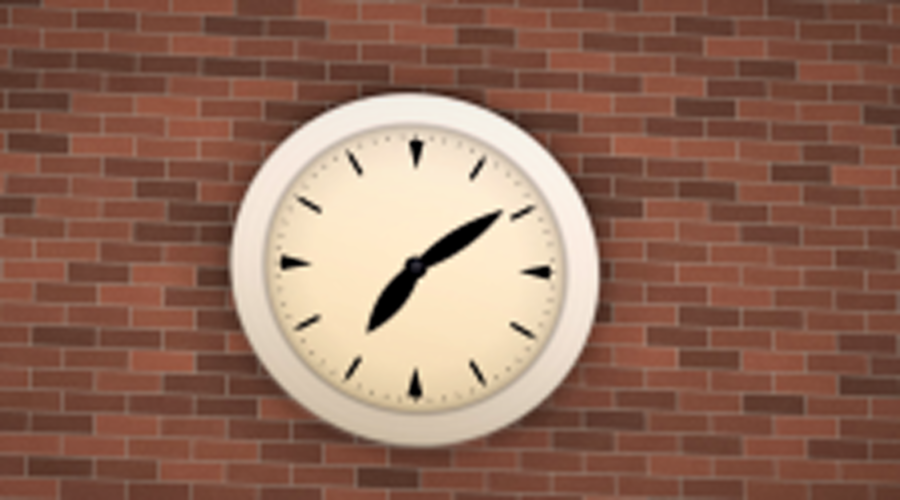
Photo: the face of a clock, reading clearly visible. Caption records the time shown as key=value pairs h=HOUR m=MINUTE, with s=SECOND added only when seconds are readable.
h=7 m=9
